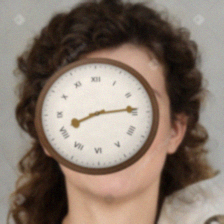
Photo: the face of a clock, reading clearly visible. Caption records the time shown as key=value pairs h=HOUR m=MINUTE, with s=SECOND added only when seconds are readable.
h=8 m=14
